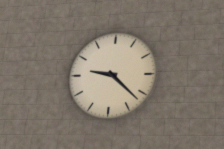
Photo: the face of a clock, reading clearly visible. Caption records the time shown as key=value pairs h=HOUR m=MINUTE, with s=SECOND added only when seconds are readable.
h=9 m=22
